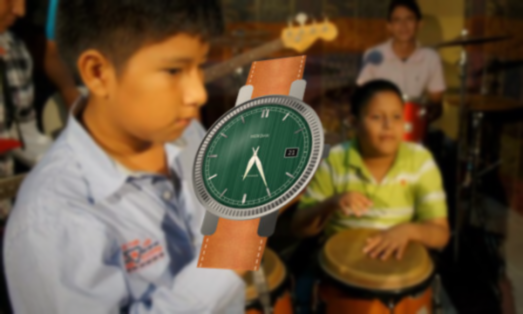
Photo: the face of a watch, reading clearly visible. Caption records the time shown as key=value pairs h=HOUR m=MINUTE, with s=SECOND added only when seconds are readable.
h=6 m=25
